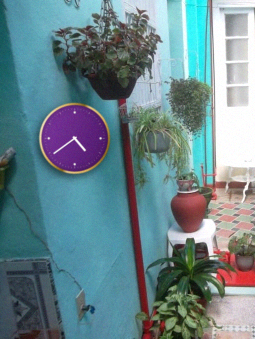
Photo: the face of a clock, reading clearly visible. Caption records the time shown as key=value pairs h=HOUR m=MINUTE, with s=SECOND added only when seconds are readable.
h=4 m=39
